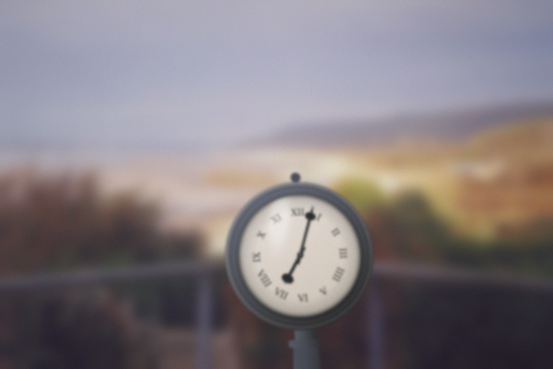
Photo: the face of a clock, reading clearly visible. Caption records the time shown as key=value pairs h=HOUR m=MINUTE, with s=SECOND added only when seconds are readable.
h=7 m=3
